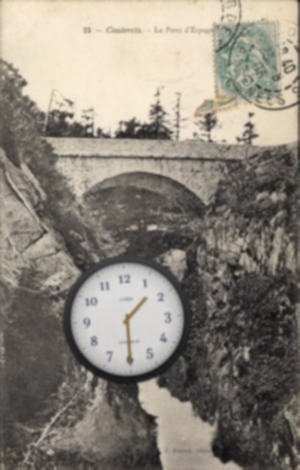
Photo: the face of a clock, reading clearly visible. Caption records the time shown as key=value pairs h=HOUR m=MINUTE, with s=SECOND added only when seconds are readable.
h=1 m=30
